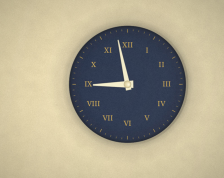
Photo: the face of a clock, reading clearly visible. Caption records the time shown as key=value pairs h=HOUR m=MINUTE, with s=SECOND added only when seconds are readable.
h=8 m=58
